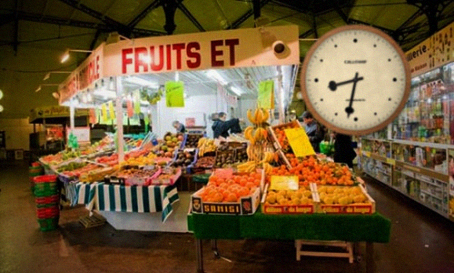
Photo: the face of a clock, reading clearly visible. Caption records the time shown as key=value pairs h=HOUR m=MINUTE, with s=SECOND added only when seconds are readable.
h=8 m=32
